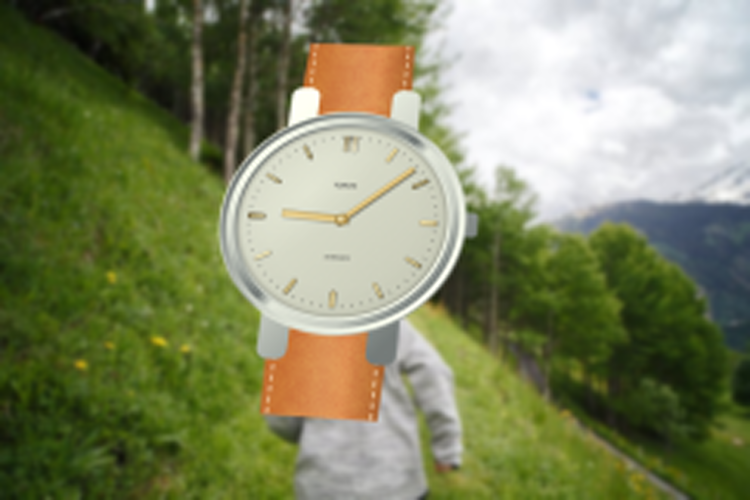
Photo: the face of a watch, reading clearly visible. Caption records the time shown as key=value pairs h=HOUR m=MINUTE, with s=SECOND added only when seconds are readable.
h=9 m=8
